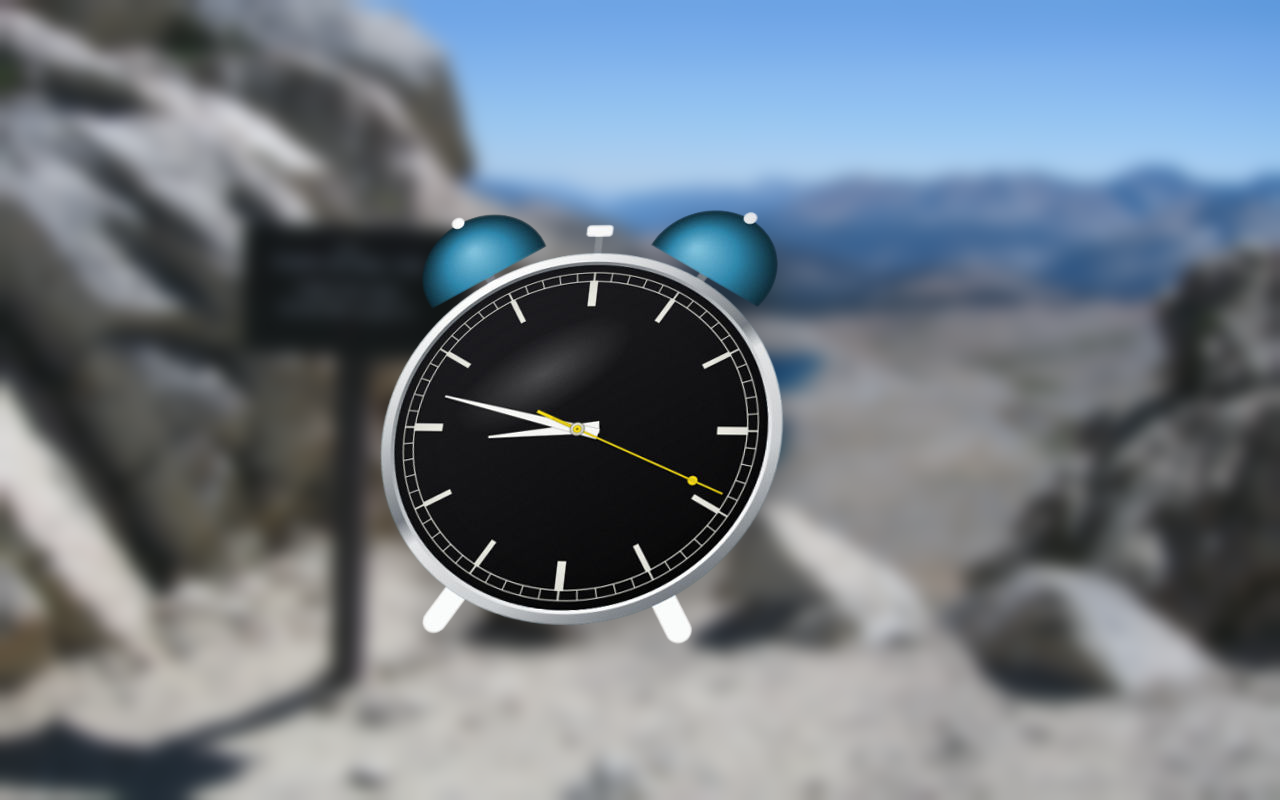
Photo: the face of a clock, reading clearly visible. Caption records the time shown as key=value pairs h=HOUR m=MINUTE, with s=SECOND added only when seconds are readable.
h=8 m=47 s=19
